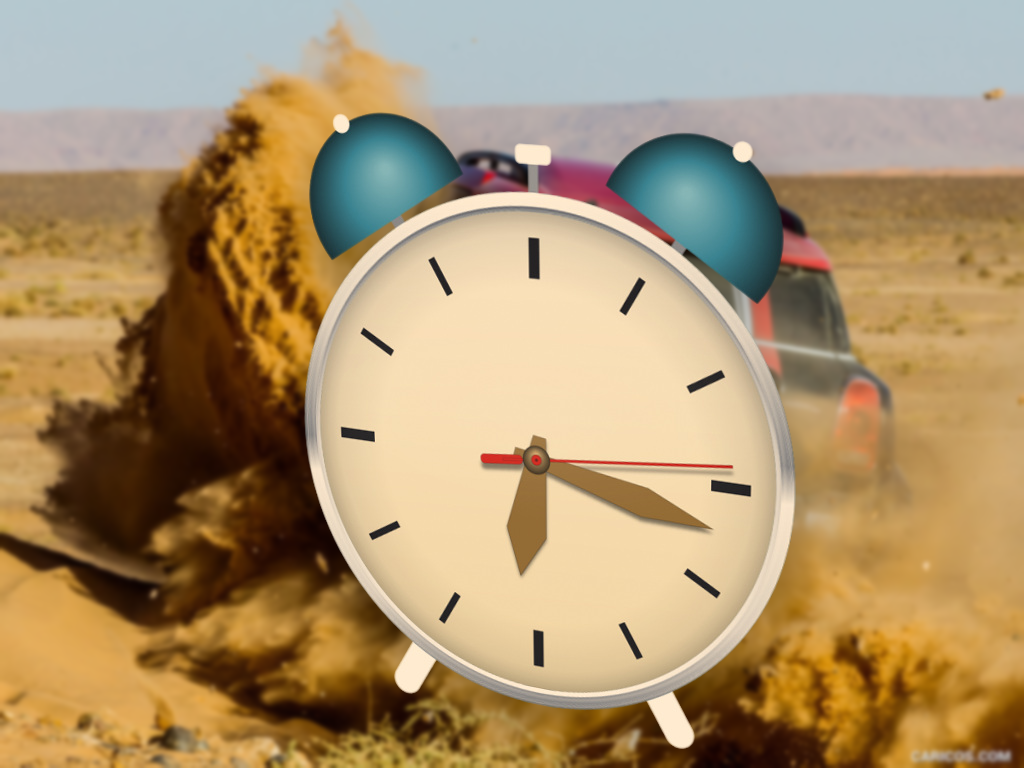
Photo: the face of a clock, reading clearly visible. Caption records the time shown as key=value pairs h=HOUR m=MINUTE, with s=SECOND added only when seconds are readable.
h=6 m=17 s=14
